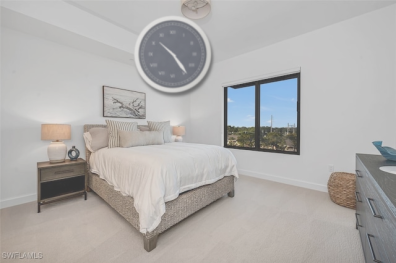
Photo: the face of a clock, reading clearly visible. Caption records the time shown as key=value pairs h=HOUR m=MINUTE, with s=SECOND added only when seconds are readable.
h=10 m=24
